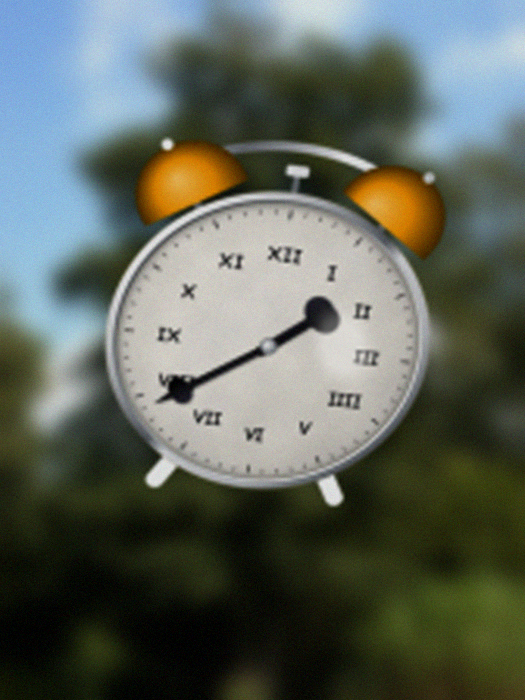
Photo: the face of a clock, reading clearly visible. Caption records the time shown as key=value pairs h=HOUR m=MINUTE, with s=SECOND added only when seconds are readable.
h=1 m=39
